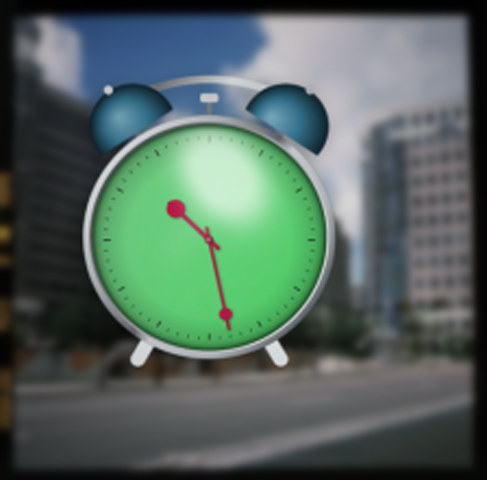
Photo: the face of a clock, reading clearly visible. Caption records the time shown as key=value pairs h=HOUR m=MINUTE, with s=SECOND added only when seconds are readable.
h=10 m=28
